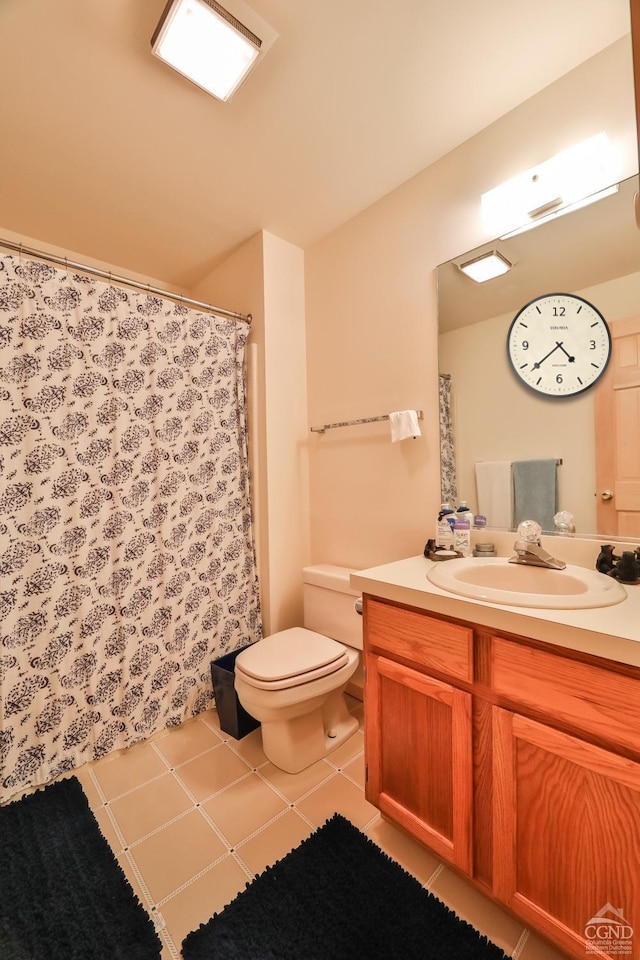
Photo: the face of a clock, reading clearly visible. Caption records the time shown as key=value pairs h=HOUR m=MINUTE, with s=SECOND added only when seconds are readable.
h=4 m=38
